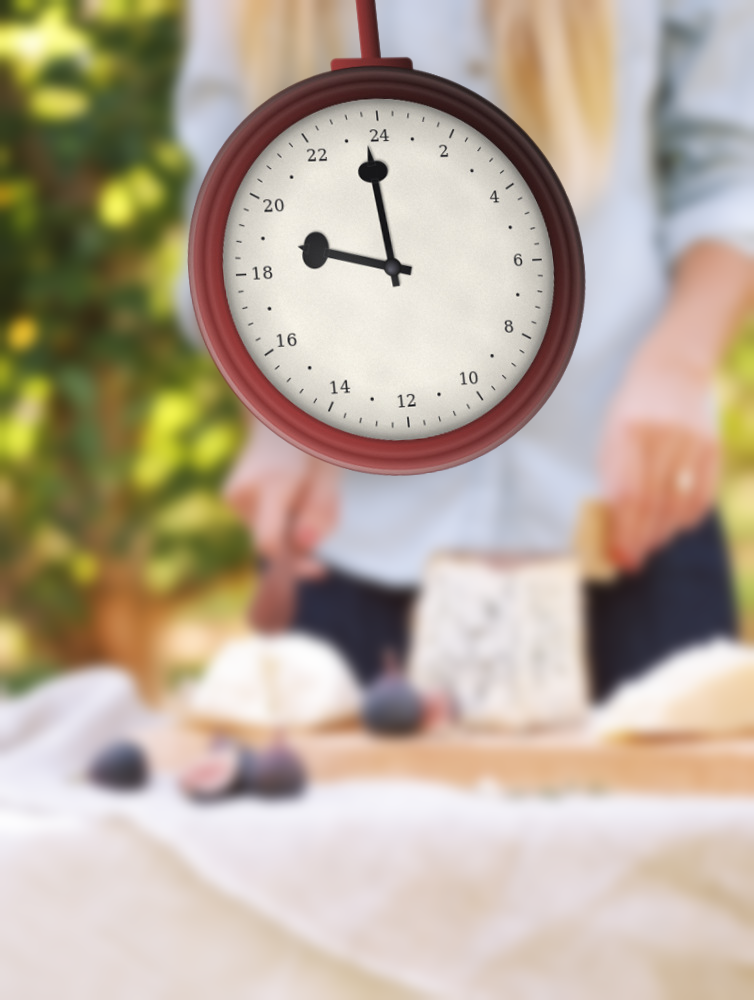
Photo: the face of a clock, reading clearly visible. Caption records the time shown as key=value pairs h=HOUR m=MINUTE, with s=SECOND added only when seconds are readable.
h=18 m=59
